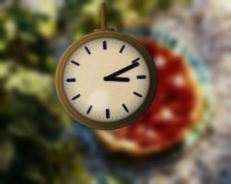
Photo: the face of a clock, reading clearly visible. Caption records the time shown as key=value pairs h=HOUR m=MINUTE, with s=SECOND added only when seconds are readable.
h=3 m=11
